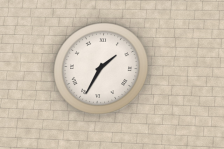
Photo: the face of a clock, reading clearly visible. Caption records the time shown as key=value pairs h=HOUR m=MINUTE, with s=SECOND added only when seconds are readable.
h=1 m=34
